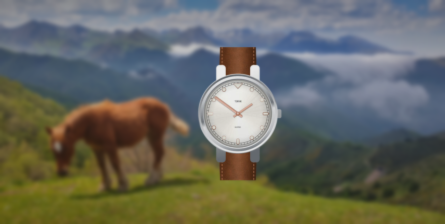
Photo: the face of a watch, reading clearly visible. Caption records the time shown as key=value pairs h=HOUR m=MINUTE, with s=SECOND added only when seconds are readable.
h=1 m=51
